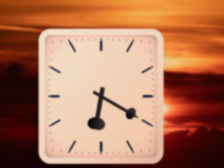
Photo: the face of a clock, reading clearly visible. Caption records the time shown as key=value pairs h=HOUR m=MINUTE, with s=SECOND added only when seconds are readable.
h=6 m=20
